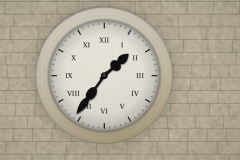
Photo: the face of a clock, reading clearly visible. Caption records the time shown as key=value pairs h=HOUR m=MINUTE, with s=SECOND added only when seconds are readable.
h=1 m=36
